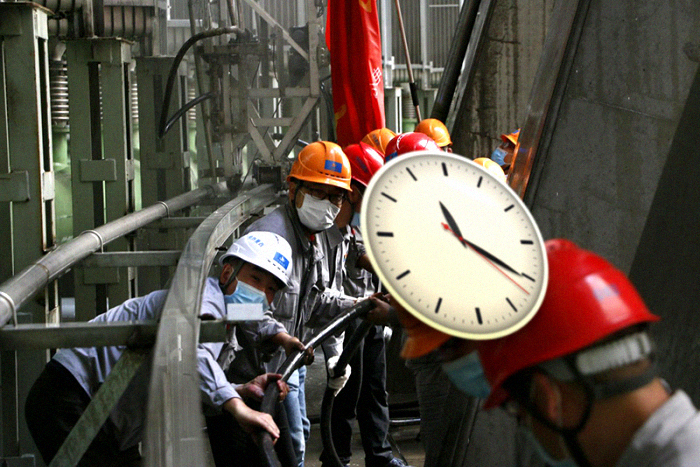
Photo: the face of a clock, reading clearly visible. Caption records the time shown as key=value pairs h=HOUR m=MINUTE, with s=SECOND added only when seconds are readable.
h=11 m=20 s=22
